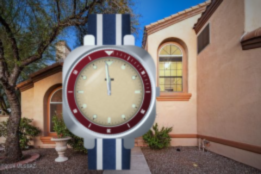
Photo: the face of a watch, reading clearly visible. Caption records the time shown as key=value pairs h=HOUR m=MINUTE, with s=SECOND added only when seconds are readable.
h=11 m=59
